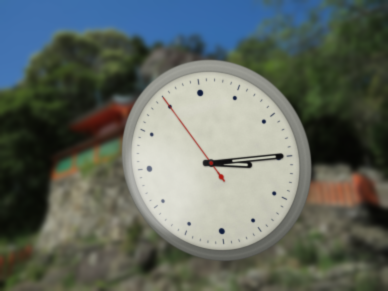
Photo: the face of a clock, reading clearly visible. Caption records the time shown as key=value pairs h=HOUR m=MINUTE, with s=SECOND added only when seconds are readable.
h=3 m=14 s=55
